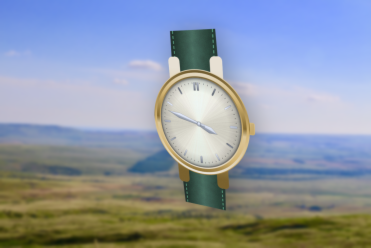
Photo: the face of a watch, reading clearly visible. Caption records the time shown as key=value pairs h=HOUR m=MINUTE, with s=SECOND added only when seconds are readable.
h=3 m=48
